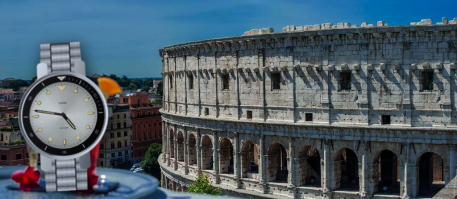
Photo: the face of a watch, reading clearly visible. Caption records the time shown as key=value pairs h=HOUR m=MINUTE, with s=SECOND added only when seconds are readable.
h=4 m=47
